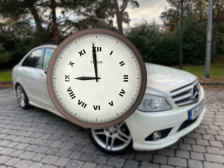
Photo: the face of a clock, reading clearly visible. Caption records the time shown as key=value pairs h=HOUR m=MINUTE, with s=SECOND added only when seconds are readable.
h=8 m=59
